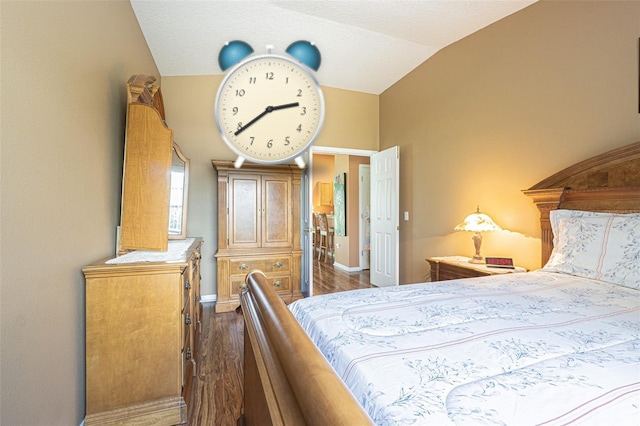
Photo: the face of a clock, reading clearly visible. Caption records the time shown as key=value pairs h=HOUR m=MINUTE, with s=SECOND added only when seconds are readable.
h=2 m=39
